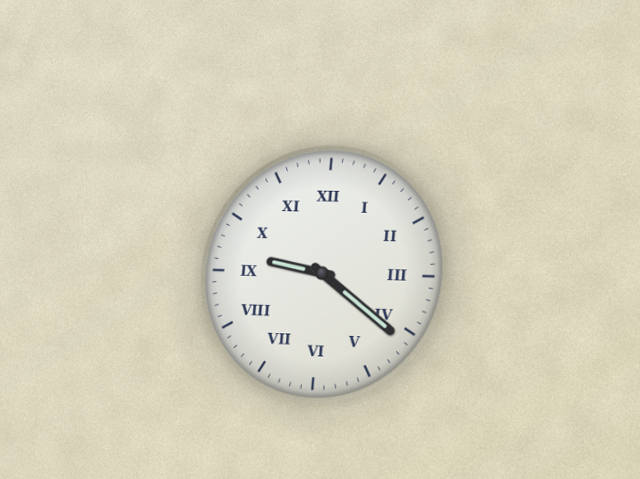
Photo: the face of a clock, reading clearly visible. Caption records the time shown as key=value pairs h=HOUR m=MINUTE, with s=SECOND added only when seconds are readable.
h=9 m=21
